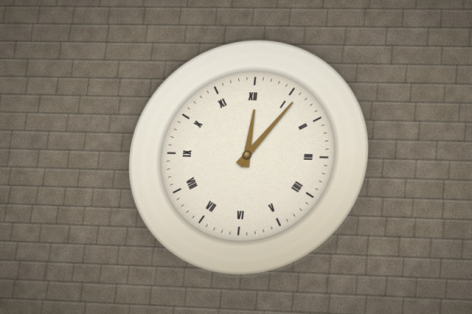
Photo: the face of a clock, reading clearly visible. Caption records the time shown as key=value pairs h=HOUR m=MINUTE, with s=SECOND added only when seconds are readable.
h=12 m=6
